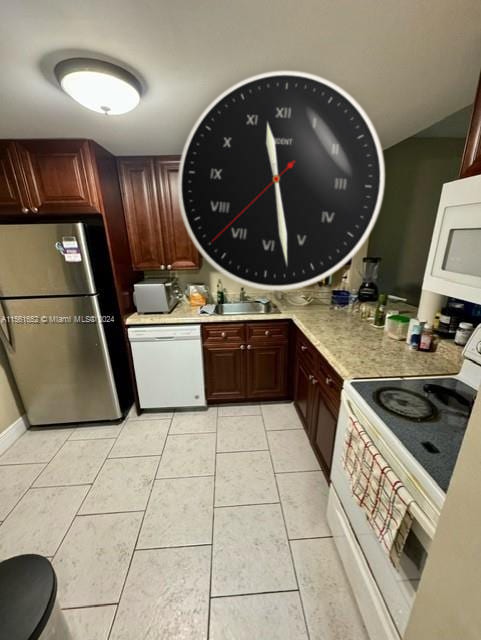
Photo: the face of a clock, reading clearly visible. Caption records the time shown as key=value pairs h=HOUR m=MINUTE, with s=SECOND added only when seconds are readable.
h=11 m=27 s=37
